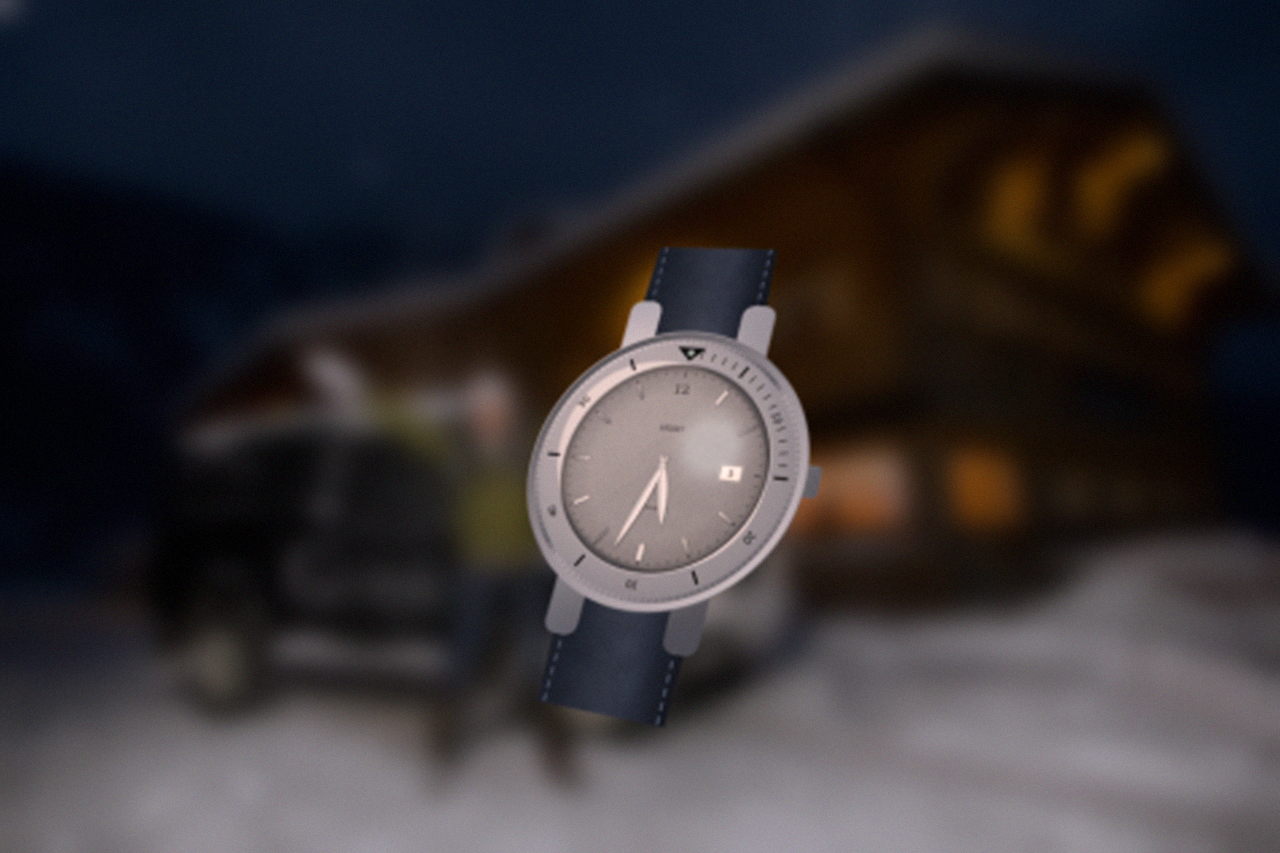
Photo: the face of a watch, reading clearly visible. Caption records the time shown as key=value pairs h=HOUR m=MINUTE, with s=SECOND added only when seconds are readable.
h=5 m=33
